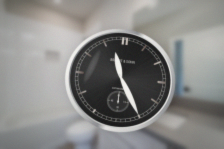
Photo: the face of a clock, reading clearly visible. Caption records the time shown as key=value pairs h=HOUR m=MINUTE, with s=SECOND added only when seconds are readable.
h=11 m=25
